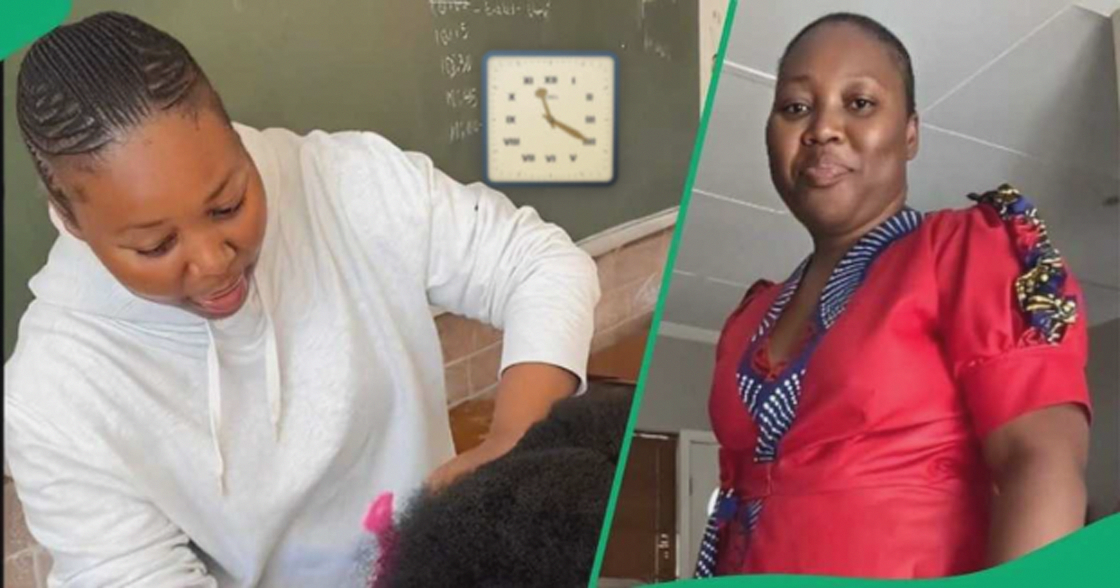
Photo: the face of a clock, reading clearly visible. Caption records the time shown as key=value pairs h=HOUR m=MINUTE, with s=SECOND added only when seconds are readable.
h=11 m=20
